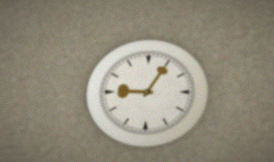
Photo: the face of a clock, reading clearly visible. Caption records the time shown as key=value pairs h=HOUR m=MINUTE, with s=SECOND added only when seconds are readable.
h=9 m=5
